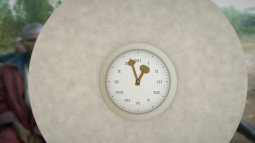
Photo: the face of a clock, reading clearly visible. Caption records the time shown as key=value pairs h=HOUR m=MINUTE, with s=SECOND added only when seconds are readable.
h=12 m=57
